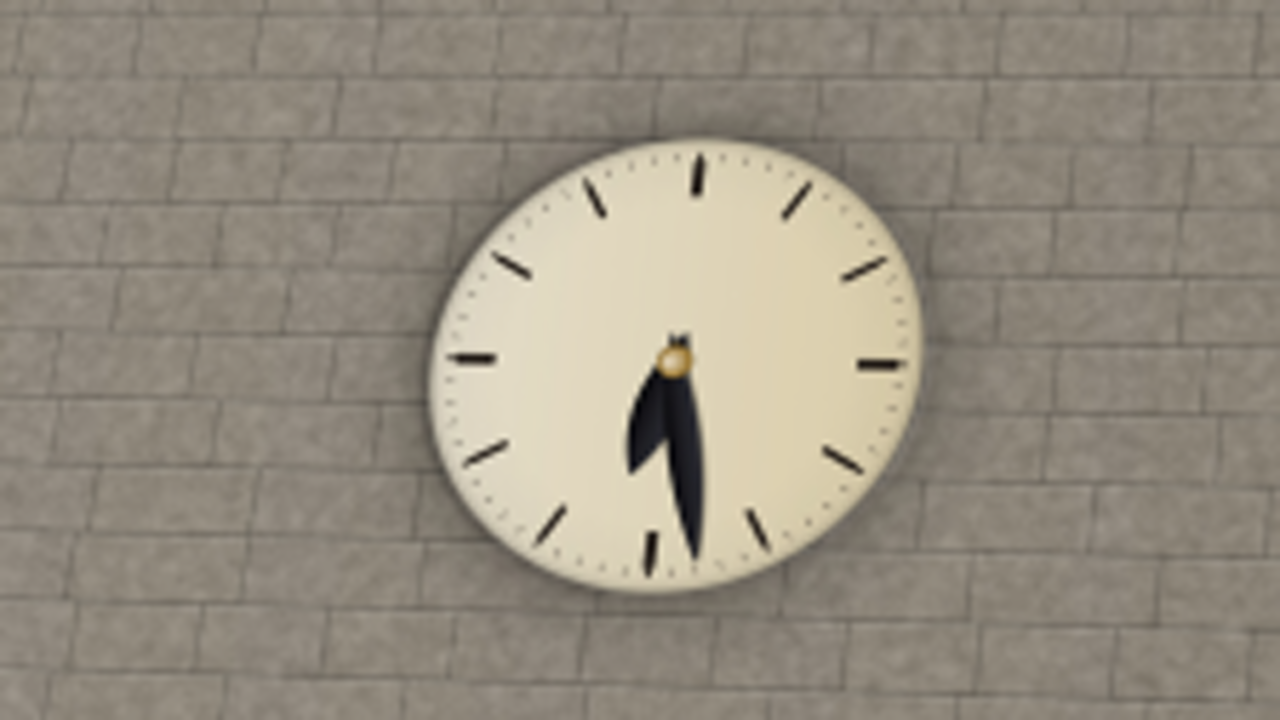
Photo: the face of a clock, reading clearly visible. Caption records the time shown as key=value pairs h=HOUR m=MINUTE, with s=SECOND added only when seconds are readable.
h=6 m=28
